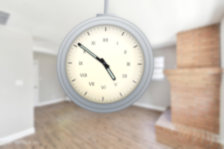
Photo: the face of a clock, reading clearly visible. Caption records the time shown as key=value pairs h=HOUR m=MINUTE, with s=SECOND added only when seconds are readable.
h=4 m=51
